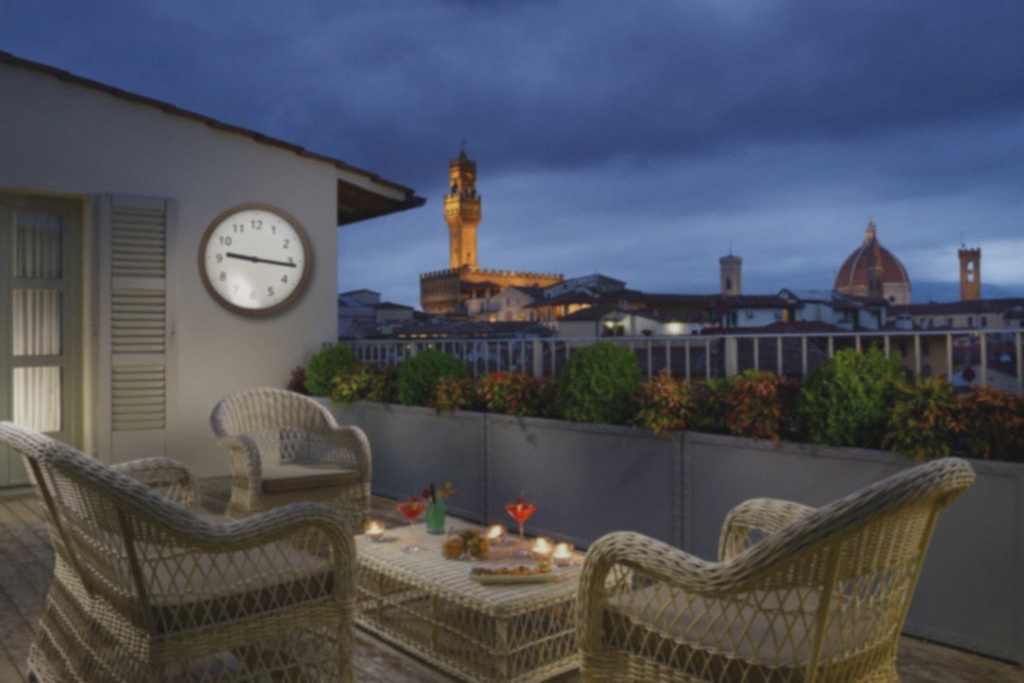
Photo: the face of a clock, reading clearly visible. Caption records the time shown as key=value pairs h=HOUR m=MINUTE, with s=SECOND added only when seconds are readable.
h=9 m=16
